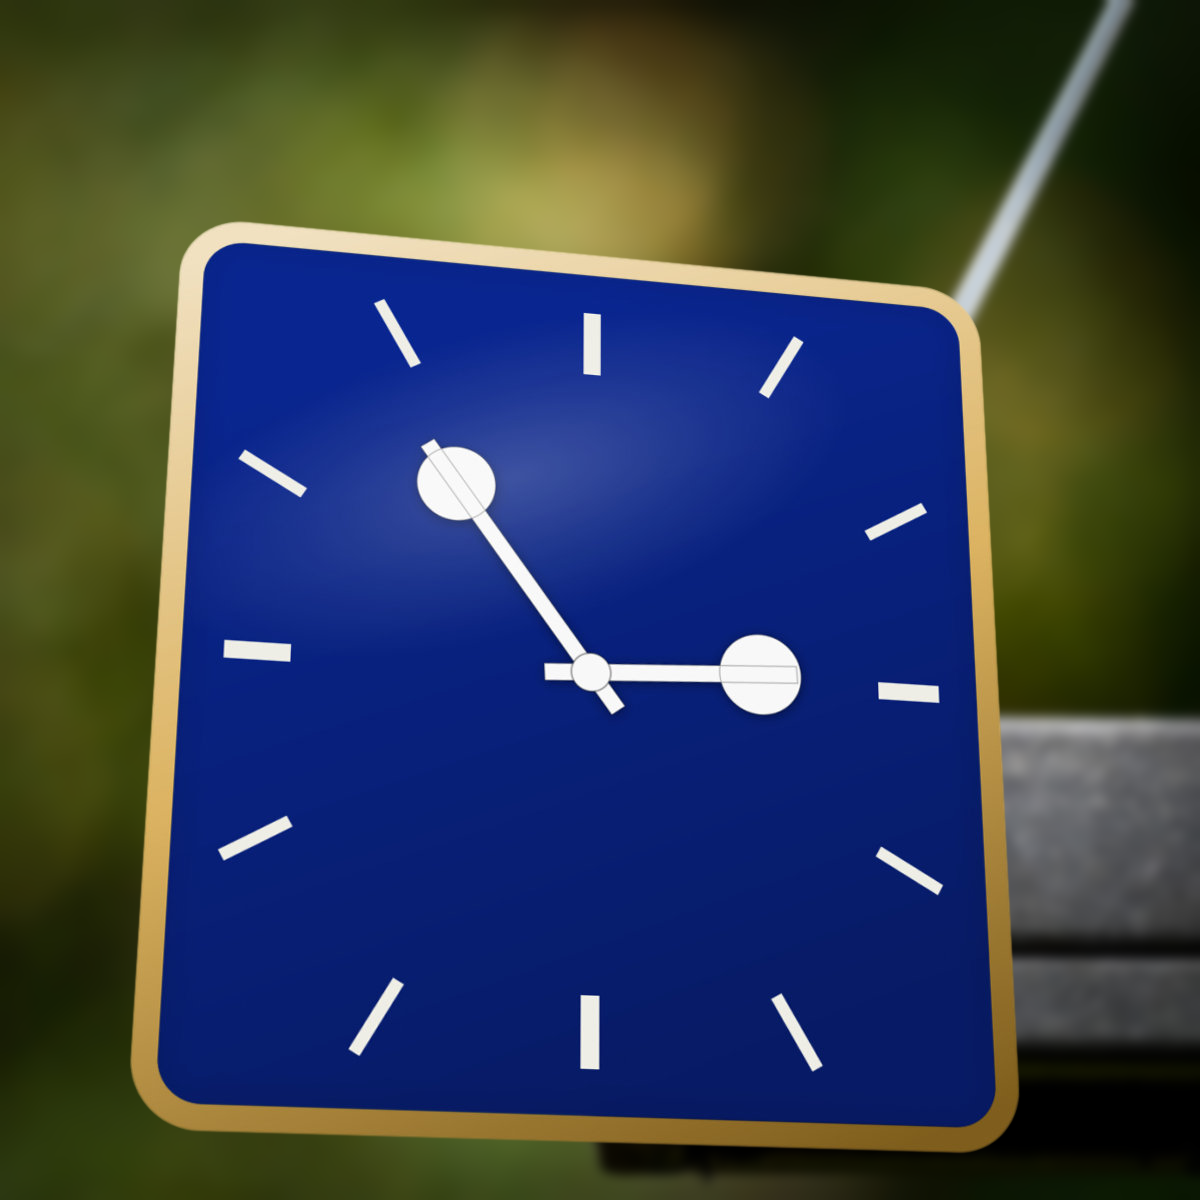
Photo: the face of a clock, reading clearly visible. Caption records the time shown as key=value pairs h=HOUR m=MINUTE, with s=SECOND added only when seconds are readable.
h=2 m=54
